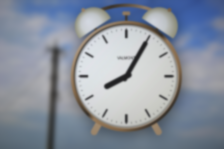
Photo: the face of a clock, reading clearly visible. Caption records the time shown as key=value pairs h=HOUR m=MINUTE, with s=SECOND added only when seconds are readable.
h=8 m=5
